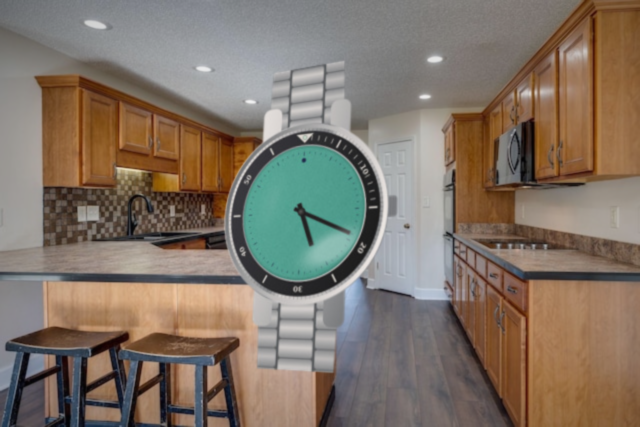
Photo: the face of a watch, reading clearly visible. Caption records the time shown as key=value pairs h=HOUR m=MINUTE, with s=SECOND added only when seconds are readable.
h=5 m=19
